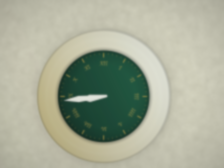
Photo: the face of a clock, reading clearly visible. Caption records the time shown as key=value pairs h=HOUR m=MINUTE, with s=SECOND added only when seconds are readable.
h=8 m=44
